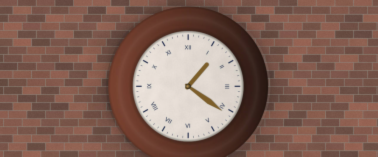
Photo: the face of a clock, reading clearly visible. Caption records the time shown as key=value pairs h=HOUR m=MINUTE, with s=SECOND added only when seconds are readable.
h=1 m=21
